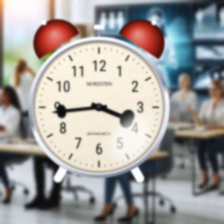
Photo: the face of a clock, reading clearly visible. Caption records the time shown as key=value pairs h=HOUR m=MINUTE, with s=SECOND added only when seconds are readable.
h=3 m=44
